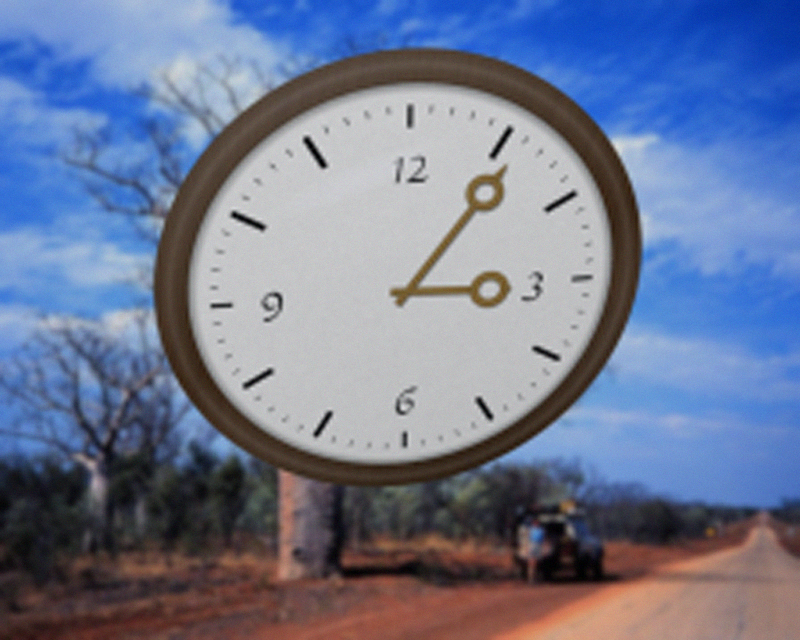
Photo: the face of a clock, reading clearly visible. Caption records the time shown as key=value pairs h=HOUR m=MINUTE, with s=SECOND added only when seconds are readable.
h=3 m=6
